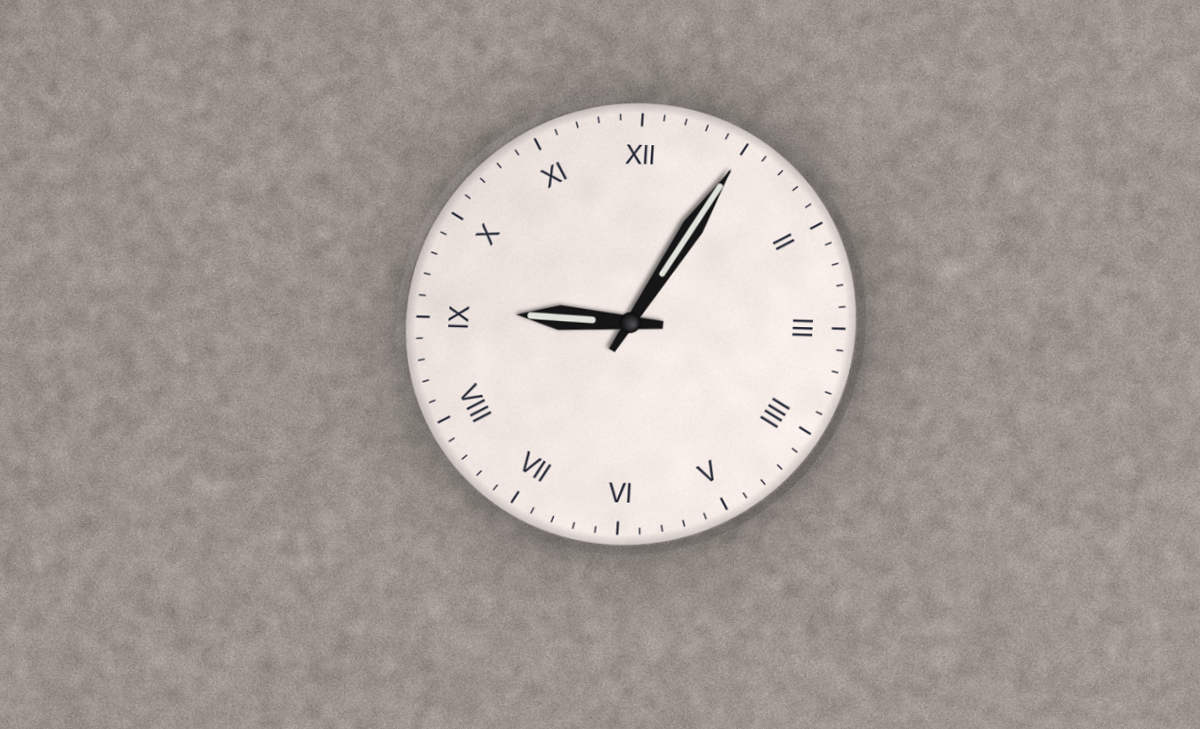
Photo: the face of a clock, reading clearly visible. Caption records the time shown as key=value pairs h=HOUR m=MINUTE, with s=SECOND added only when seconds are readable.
h=9 m=5
